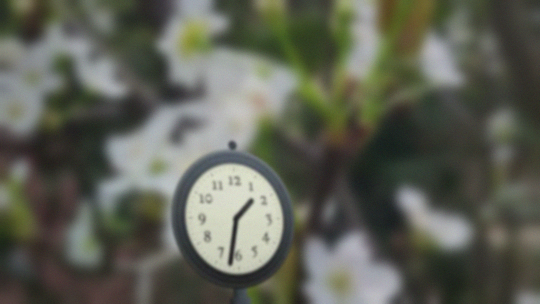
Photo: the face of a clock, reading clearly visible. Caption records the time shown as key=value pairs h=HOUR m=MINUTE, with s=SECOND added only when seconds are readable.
h=1 m=32
